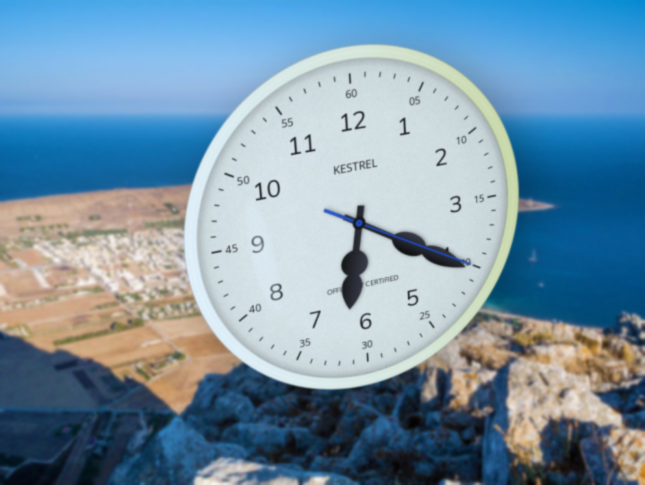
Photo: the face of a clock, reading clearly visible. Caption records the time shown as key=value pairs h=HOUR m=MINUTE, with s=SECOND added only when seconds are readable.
h=6 m=20 s=20
